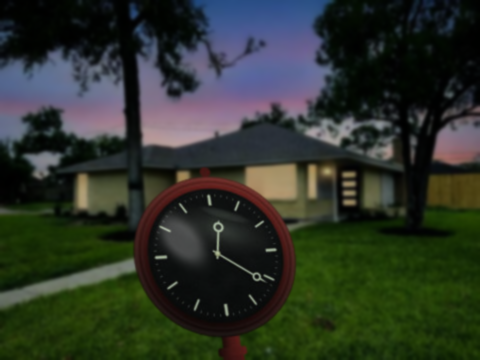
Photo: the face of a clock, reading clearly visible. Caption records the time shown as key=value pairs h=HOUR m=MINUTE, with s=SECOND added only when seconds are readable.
h=12 m=21
